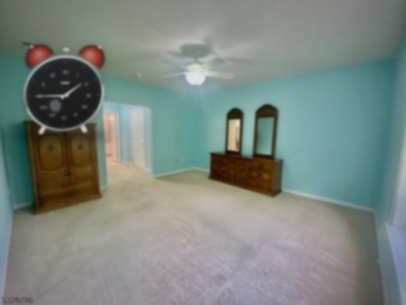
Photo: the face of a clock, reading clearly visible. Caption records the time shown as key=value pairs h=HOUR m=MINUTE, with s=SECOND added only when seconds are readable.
h=1 m=45
